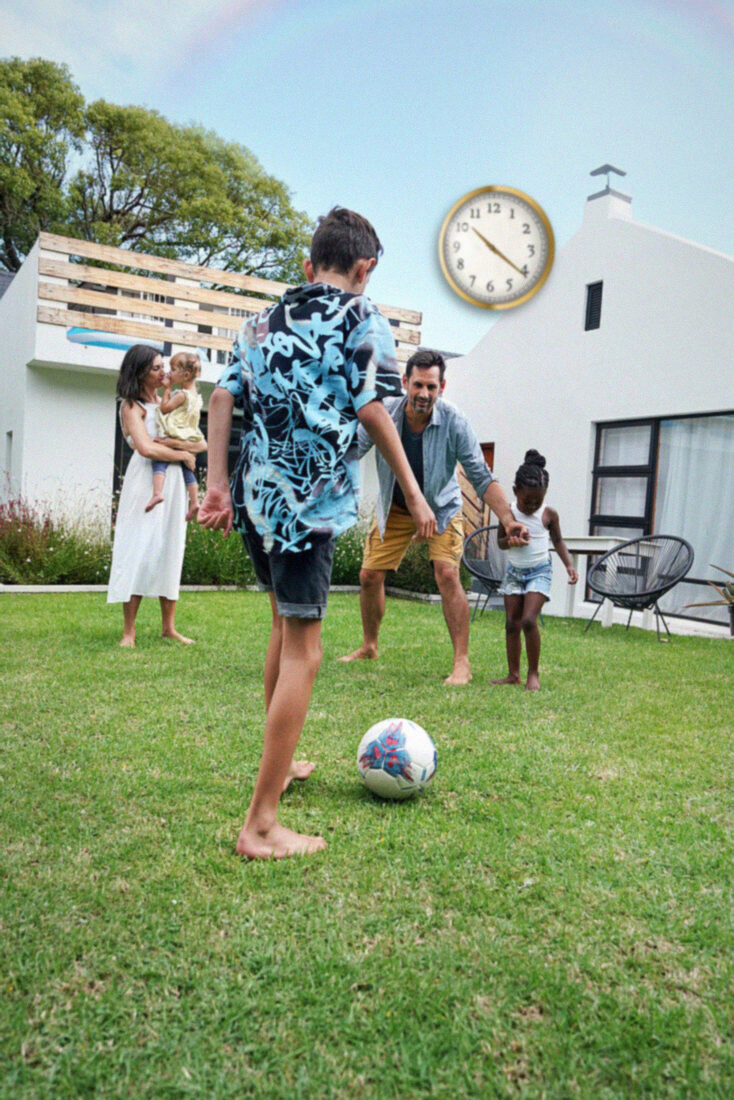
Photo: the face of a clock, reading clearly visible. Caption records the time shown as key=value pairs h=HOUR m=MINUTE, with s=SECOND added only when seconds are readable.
h=10 m=21
